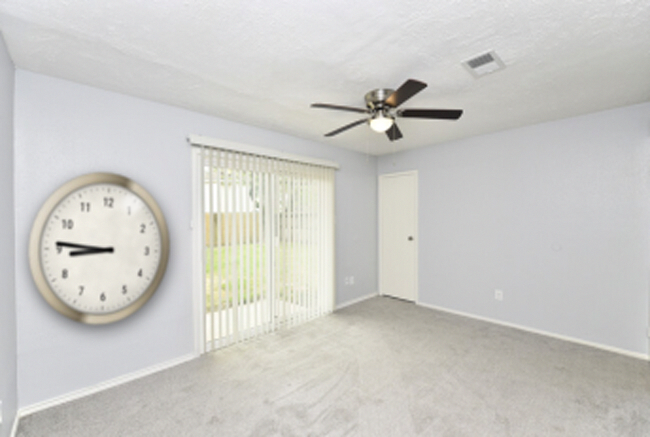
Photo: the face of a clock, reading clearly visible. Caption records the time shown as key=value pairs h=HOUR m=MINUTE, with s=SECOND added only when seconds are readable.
h=8 m=46
